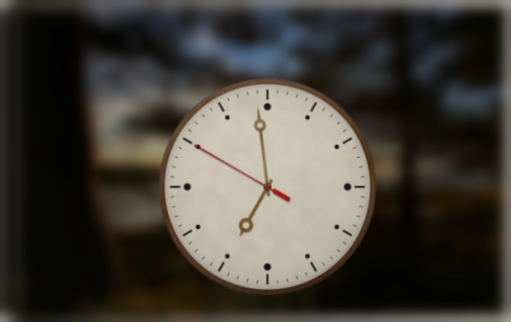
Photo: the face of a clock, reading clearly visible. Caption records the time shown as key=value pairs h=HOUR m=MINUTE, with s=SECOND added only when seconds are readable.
h=6 m=58 s=50
